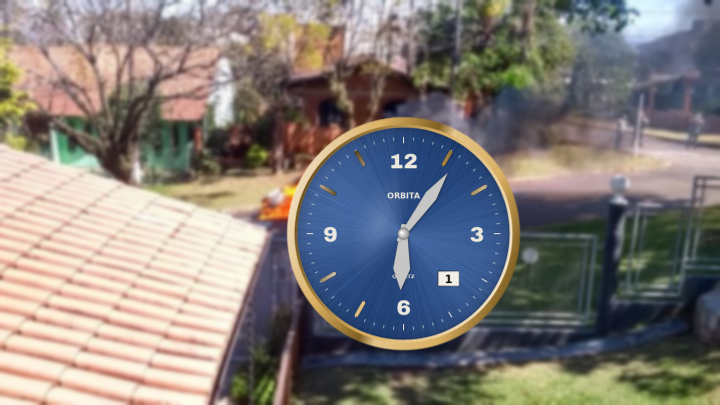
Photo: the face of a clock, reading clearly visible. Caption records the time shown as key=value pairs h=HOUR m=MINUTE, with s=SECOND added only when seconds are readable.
h=6 m=6
